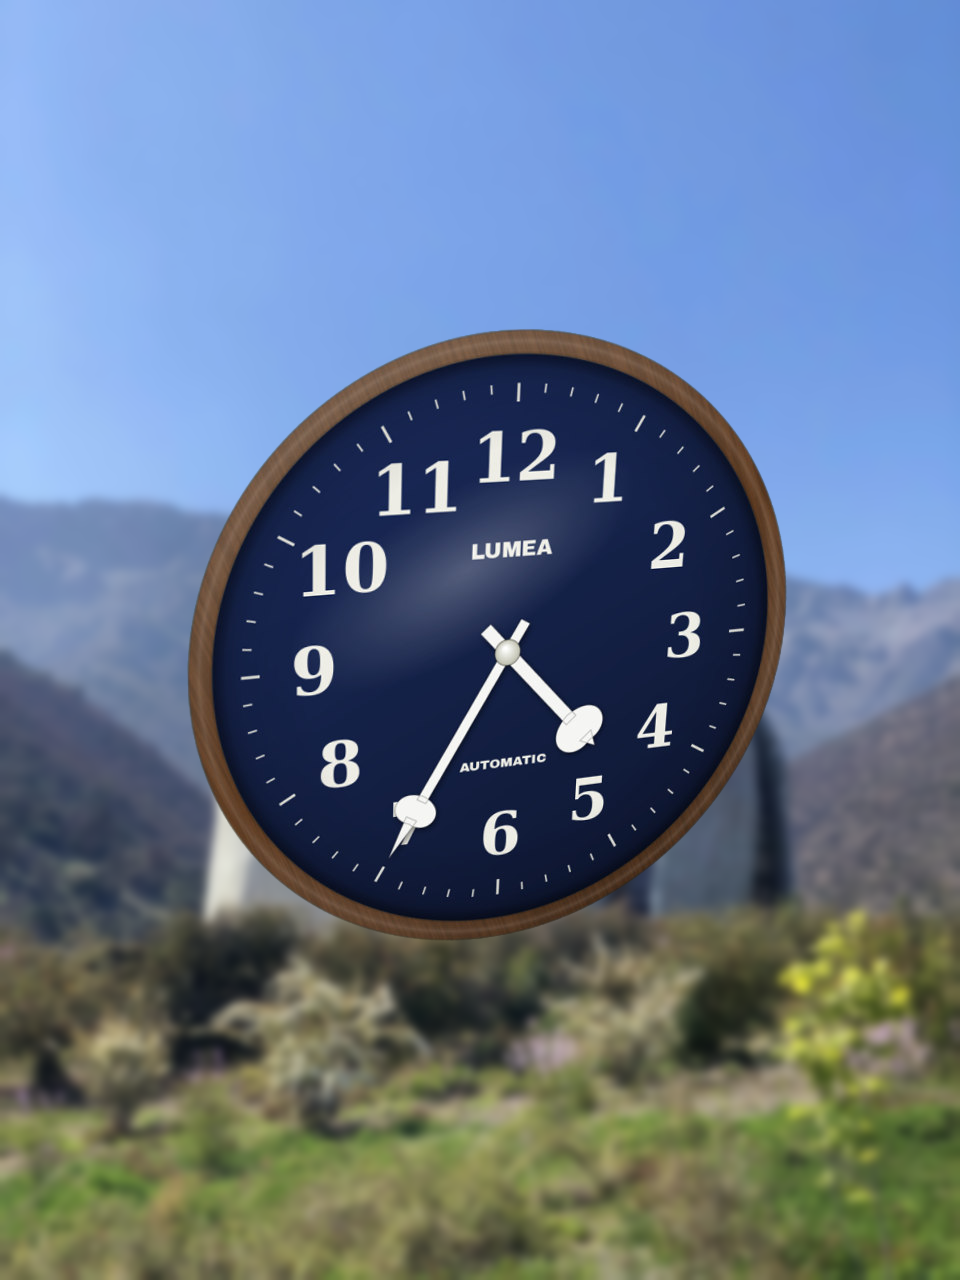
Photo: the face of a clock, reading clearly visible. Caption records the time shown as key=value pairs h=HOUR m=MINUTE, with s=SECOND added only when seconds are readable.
h=4 m=35
